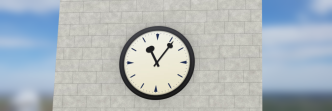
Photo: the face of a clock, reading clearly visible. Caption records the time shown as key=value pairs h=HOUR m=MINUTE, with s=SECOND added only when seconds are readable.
h=11 m=6
